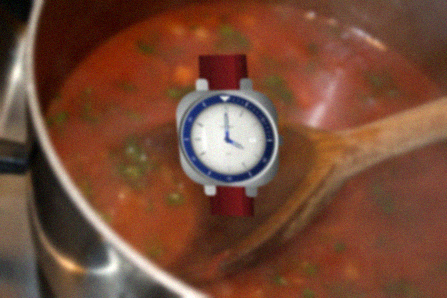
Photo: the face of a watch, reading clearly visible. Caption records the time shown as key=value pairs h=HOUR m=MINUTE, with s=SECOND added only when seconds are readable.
h=4 m=0
